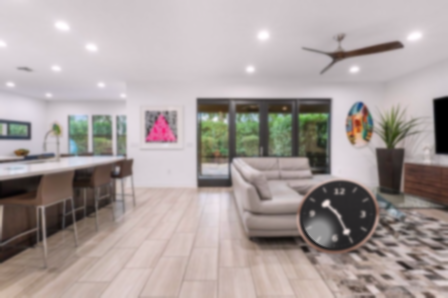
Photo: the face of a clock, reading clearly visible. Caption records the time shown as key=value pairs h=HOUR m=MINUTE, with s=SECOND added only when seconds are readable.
h=10 m=25
